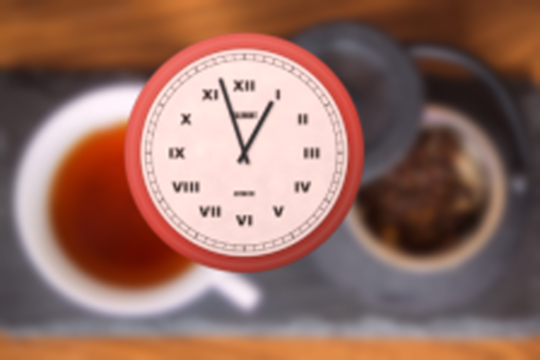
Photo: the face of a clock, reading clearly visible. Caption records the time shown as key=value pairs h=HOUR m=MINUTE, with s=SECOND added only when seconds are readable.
h=12 m=57
